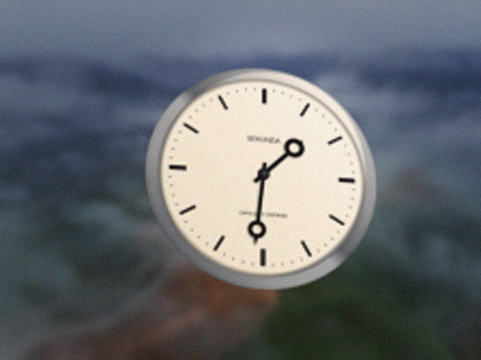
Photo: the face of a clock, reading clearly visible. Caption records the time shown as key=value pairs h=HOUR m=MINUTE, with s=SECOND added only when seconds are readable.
h=1 m=31
